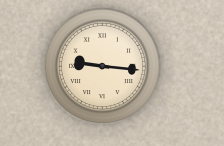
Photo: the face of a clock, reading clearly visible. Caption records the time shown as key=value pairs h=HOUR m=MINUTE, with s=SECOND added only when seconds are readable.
h=9 m=16
